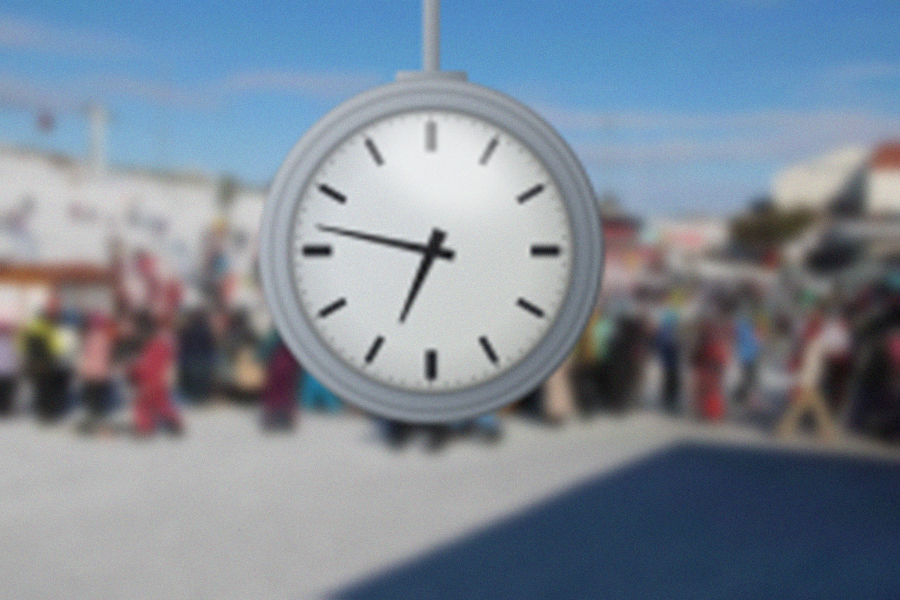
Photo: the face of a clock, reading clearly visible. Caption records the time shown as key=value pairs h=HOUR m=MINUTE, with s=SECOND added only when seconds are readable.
h=6 m=47
